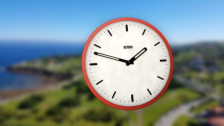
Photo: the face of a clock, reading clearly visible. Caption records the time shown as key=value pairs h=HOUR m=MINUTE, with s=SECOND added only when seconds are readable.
h=1 m=48
